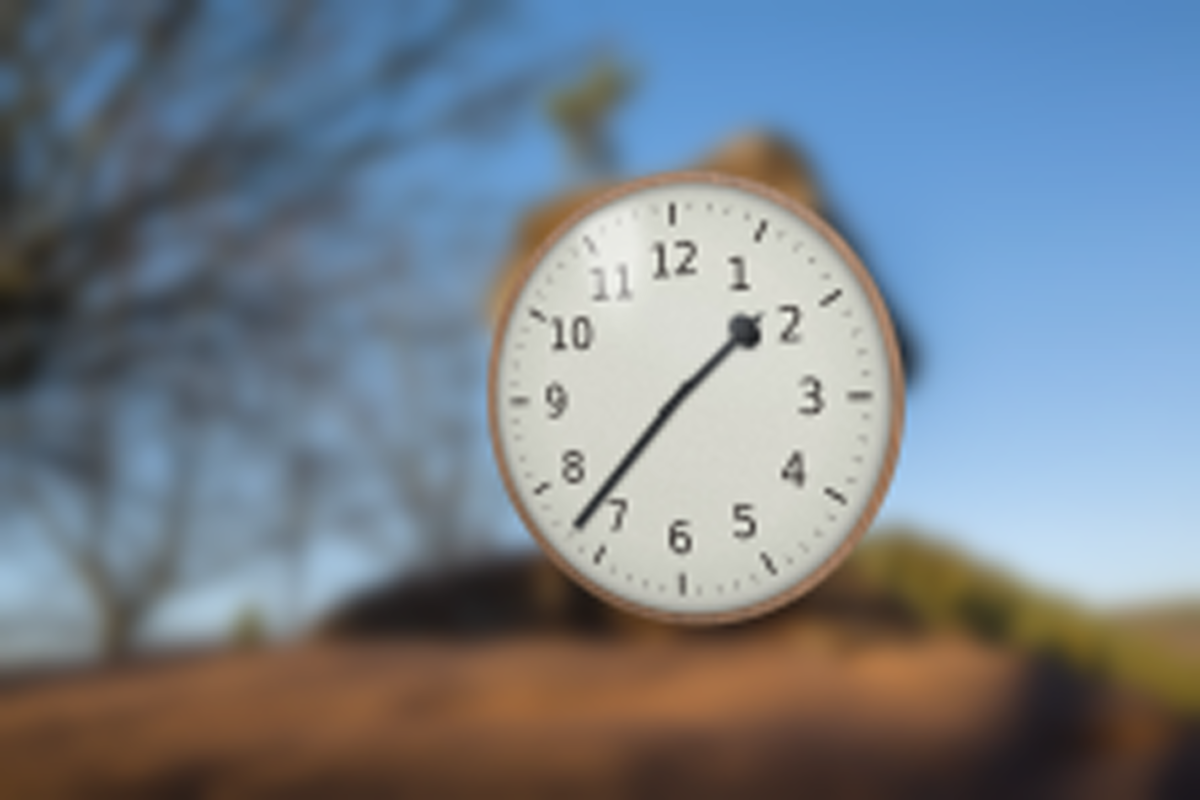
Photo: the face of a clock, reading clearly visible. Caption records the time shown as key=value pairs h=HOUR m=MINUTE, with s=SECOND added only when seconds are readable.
h=1 m=37
